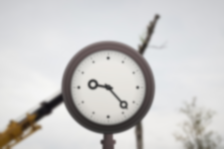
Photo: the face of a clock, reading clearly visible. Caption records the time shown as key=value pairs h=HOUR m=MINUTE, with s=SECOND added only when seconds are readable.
h=9 m=23
